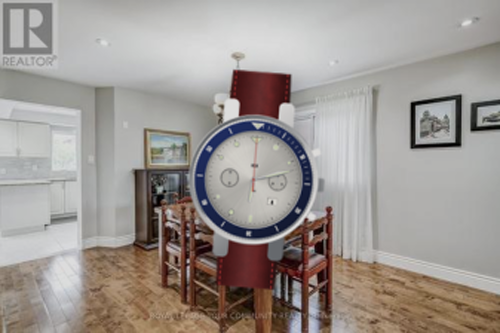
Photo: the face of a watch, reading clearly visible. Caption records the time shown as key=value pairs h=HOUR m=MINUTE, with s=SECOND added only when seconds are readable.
h=6 m=12
